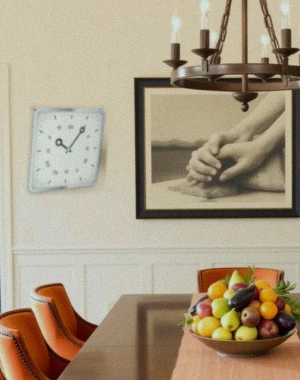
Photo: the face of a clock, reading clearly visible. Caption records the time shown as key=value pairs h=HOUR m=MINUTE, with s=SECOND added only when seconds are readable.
h=10 m=6
